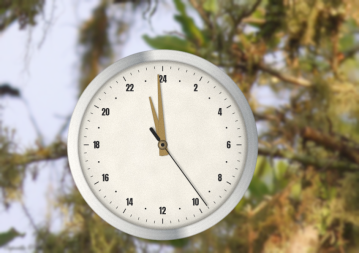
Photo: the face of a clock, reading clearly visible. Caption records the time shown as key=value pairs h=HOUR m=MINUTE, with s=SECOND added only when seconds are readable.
h=22 m=59 s=24
